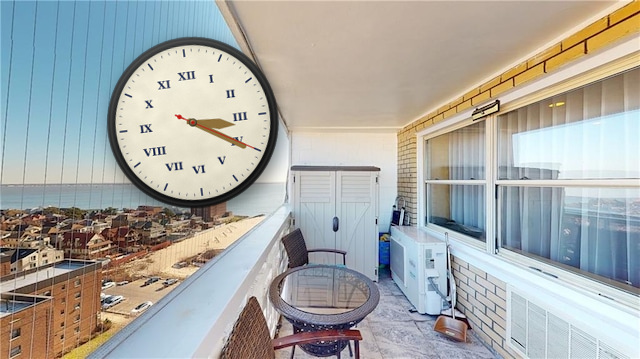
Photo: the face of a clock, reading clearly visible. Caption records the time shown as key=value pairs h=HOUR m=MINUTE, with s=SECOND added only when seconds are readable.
h=3 m=20 s=20
